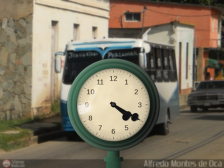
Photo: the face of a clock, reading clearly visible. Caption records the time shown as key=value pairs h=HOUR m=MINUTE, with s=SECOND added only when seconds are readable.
h=4 m=20
